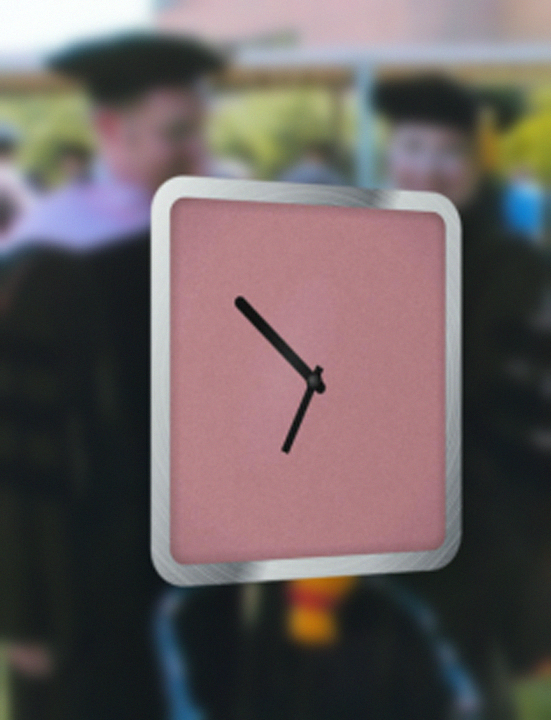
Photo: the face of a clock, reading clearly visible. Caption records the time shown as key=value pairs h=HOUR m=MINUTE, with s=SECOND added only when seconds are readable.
h=6 m=52
